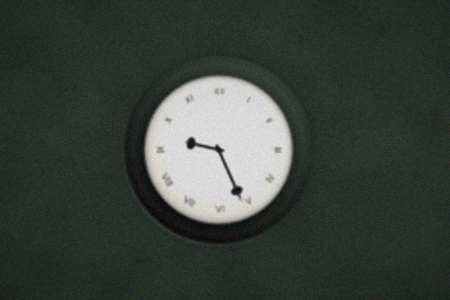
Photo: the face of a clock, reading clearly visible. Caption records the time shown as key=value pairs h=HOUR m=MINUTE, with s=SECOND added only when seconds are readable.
h=9 m=26
